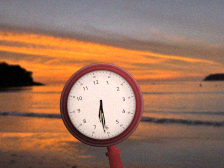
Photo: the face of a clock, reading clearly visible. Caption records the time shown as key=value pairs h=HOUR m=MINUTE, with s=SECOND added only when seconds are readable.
h=6 m=31
